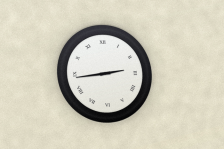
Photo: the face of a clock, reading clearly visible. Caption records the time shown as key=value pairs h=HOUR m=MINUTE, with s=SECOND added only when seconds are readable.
h=2 m=44
